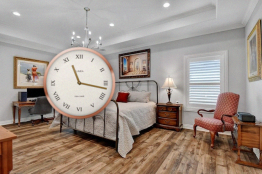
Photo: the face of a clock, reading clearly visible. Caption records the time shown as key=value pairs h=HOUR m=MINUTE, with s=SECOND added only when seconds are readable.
h=11 m=17
